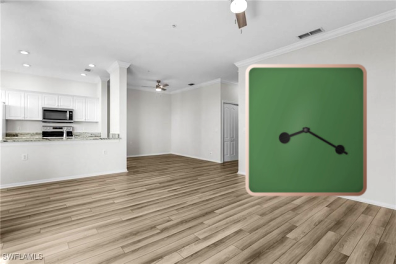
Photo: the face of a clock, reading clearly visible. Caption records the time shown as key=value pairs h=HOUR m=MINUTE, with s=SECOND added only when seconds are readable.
h=8 m=20
